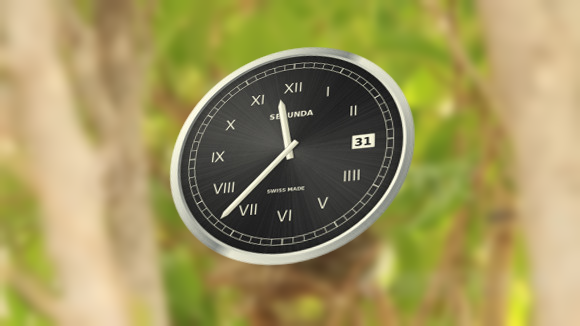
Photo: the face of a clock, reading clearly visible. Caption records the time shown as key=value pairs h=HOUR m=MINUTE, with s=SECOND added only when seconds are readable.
h=11 m=37
